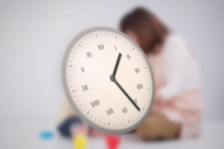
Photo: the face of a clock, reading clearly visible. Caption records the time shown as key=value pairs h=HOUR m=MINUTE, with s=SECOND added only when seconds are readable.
h=1 m=26
